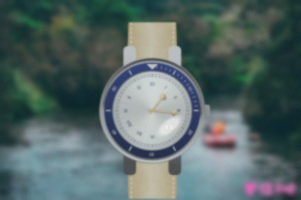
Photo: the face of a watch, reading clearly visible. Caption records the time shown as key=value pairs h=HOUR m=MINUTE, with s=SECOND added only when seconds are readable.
h=1 m=16
